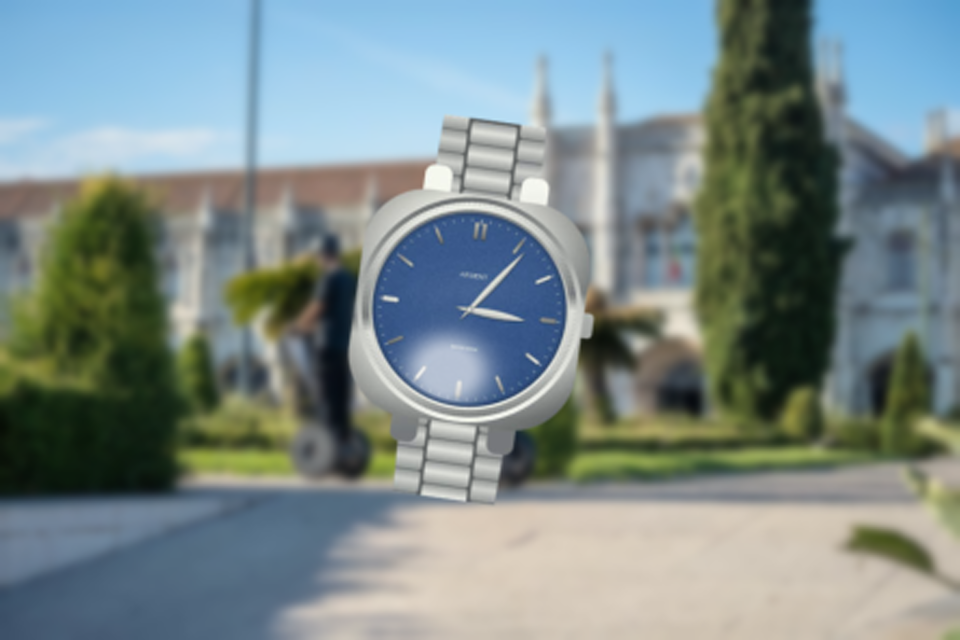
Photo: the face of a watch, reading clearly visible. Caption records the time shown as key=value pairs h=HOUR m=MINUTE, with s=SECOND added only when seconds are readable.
h=3 m=6
